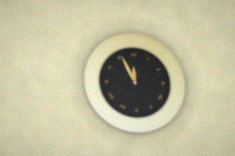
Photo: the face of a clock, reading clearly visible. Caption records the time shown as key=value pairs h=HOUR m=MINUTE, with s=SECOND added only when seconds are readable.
h=11 m=56
